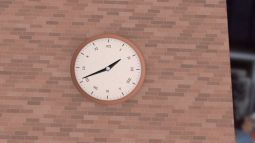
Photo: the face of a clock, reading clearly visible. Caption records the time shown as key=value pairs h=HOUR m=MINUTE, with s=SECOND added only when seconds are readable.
h=1 m=41
